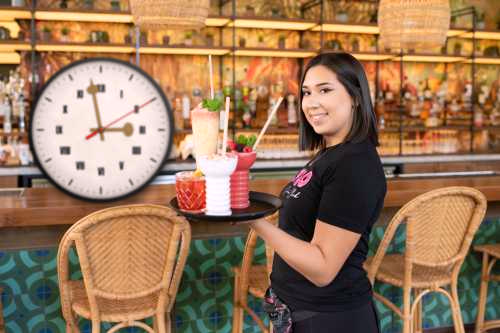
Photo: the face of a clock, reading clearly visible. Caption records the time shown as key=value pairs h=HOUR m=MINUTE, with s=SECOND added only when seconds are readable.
h=2 m=58 s=10
